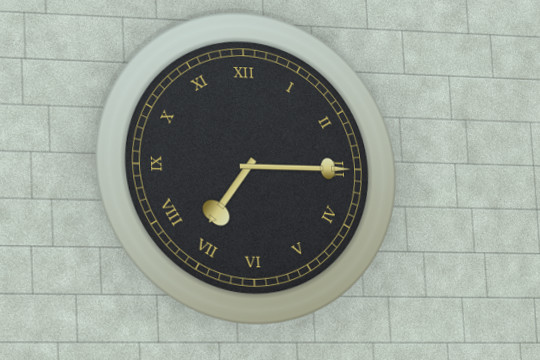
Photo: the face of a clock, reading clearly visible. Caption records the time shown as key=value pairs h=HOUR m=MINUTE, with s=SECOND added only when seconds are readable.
h=7 m=15
